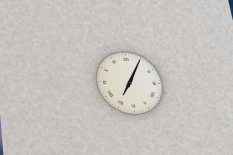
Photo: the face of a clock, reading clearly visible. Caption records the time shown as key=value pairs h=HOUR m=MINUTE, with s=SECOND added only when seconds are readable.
h=7 m=5
